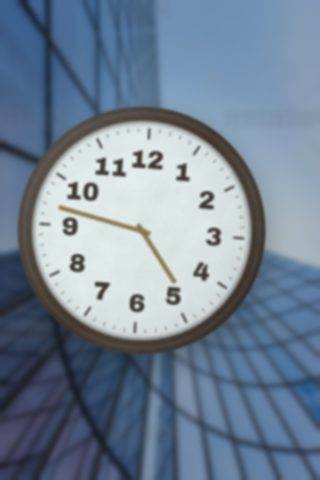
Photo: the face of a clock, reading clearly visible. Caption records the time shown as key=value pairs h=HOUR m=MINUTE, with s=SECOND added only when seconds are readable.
h=4 m=47
